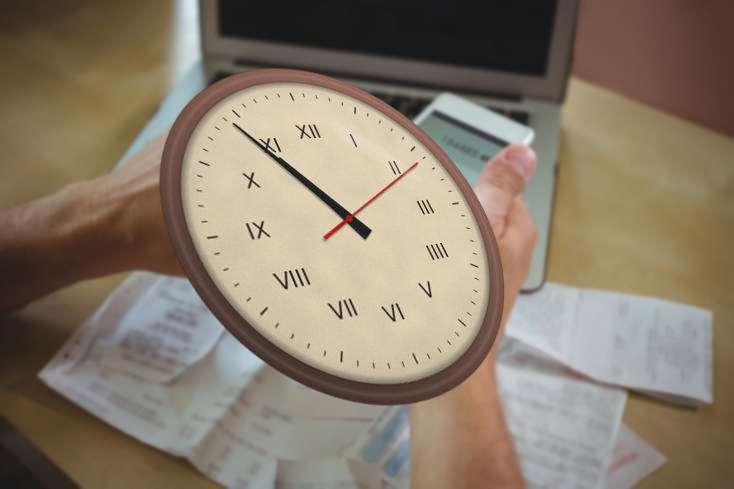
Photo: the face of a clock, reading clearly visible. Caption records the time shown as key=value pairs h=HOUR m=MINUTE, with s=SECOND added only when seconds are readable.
h=10 m=54 s=11
